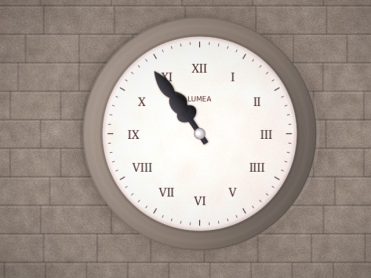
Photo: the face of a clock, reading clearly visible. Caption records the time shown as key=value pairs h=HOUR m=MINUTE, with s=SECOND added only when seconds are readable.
h=10 m=54
